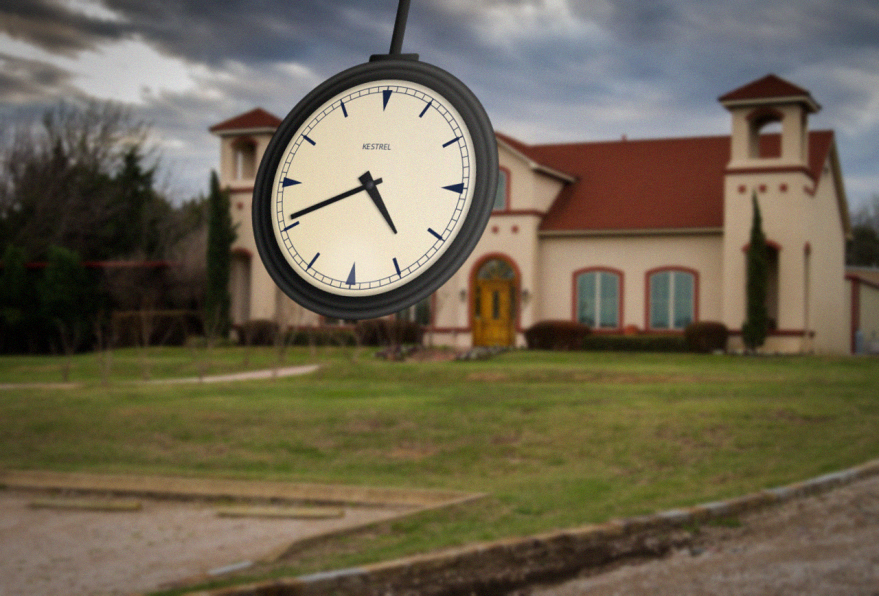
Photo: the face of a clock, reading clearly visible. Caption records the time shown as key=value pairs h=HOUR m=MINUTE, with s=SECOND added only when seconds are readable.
h=4 m=41
